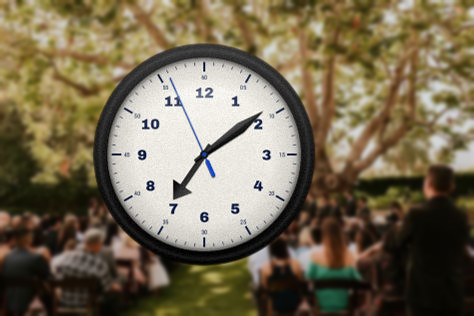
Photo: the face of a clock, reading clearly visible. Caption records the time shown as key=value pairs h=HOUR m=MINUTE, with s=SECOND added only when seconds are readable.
h=7 m=8 s=56
